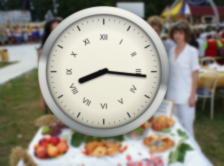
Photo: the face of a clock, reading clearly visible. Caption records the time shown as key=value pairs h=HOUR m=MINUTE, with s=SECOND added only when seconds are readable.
h=8 m=16
